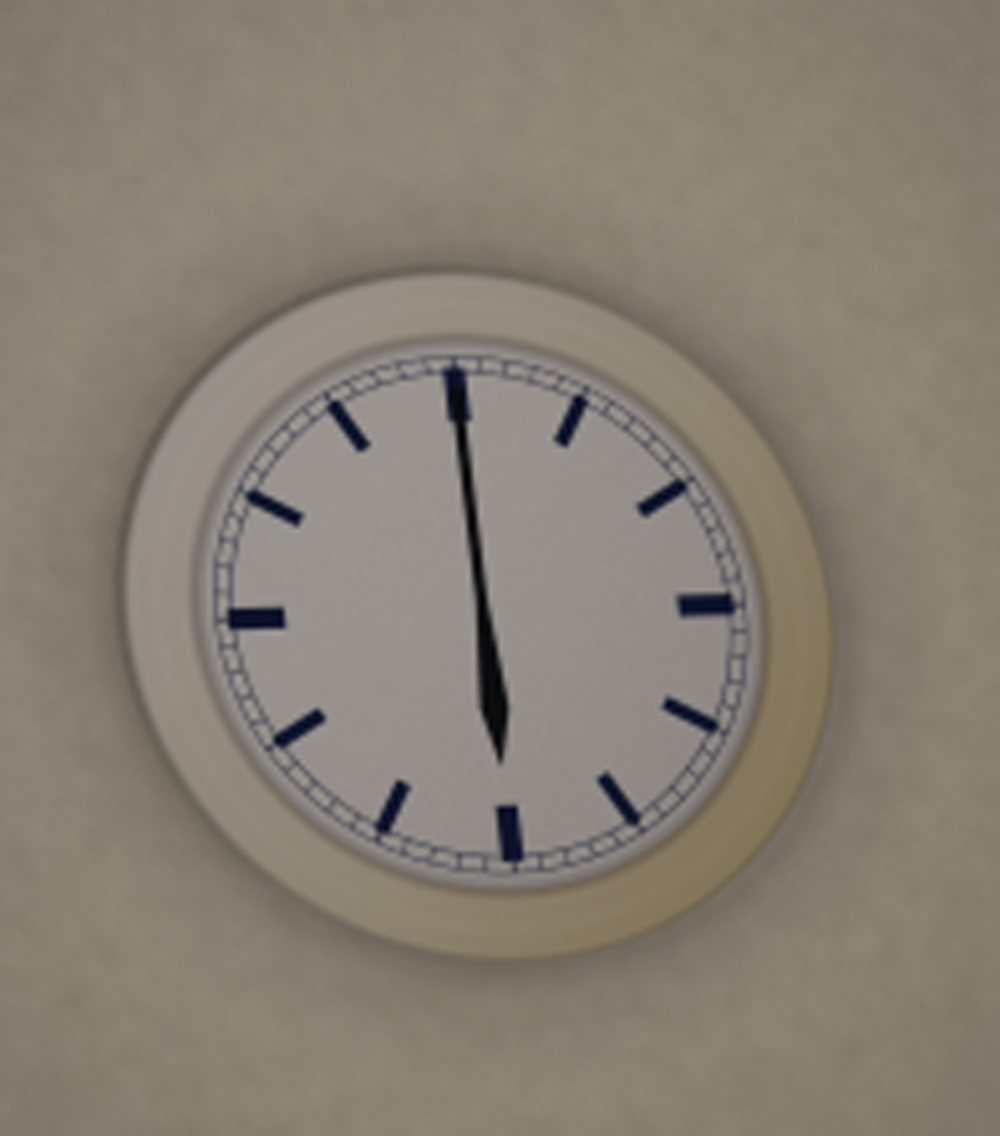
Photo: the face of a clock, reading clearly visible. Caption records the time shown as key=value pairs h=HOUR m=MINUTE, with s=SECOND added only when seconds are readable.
h=6 m=0
